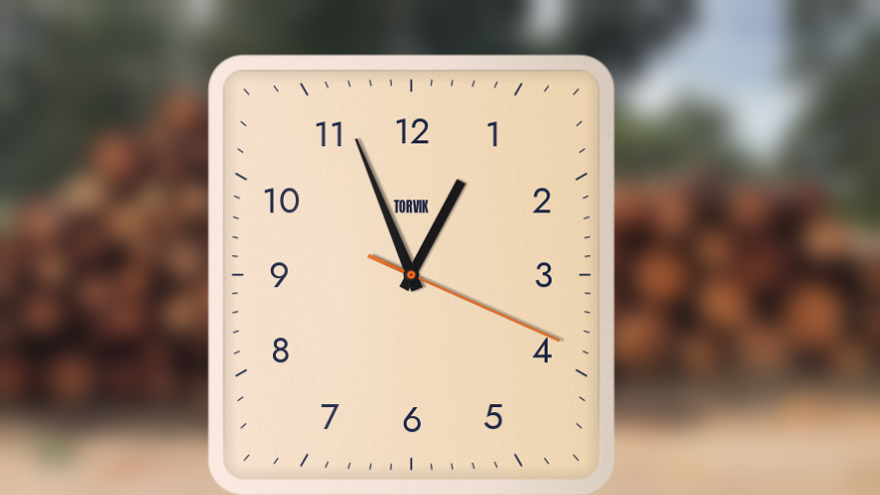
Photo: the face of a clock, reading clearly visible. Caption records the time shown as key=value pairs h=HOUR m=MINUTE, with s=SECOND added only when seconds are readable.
h=12 m=56 s=19
